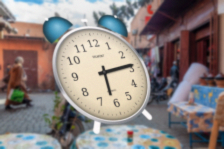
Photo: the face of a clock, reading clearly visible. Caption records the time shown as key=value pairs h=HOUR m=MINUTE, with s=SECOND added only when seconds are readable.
h=6 m=14
